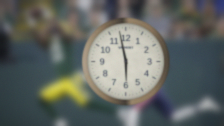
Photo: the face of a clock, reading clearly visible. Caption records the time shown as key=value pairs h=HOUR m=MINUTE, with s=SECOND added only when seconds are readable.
h=5 m=58
